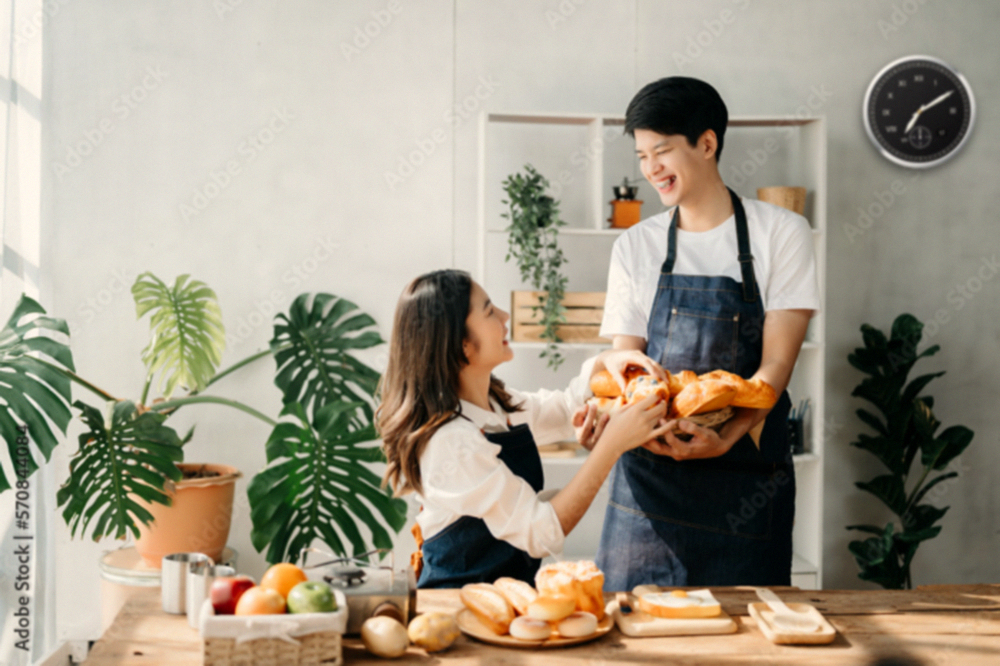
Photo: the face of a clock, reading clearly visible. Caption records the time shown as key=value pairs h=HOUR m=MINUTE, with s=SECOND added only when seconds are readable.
h=7 m=10
